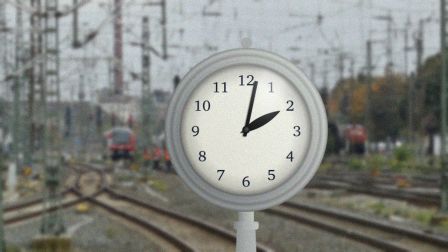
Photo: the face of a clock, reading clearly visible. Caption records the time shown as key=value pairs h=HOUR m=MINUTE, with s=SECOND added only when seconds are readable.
h=2 m=2
